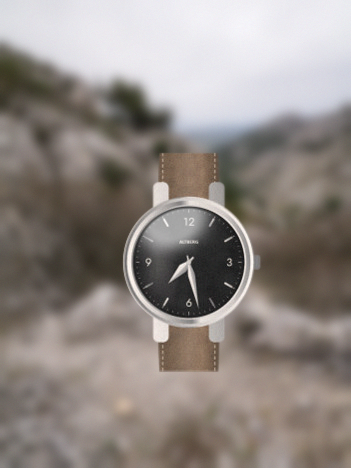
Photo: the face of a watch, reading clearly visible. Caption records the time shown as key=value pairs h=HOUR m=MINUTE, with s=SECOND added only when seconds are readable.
h=7 m=28
